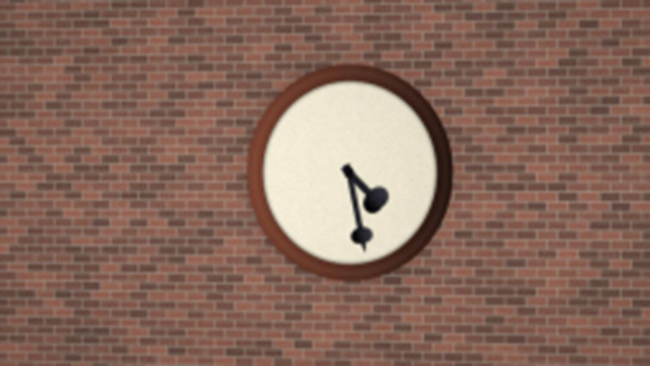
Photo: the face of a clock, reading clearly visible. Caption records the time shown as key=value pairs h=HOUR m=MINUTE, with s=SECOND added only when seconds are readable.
h=4 m=28
